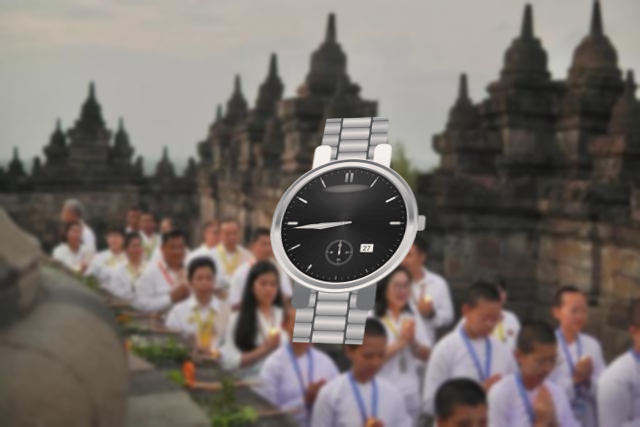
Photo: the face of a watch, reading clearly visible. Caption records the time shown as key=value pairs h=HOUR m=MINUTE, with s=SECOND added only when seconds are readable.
h=8 m=44
